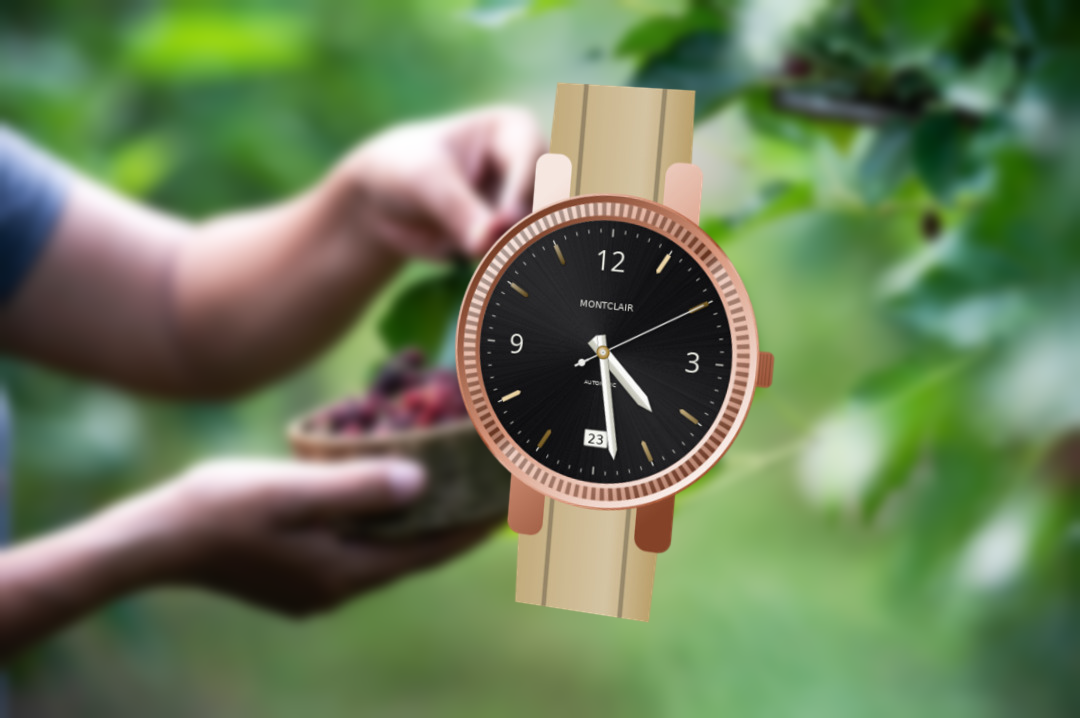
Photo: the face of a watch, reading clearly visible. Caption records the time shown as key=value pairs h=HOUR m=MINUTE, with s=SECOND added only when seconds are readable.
h=4 m=28 s=10
